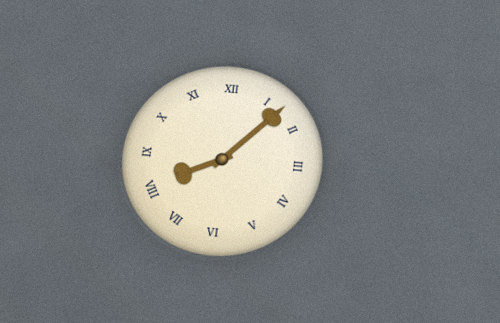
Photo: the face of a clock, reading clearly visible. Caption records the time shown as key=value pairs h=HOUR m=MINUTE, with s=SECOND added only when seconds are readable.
h=8 m=7
